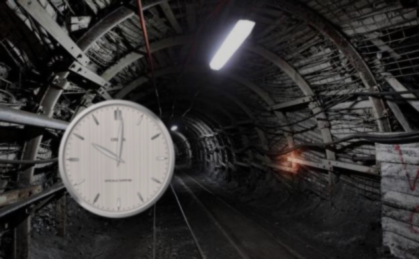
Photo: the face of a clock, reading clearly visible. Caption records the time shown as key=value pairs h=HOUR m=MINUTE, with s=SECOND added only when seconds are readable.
h=10 m=1
